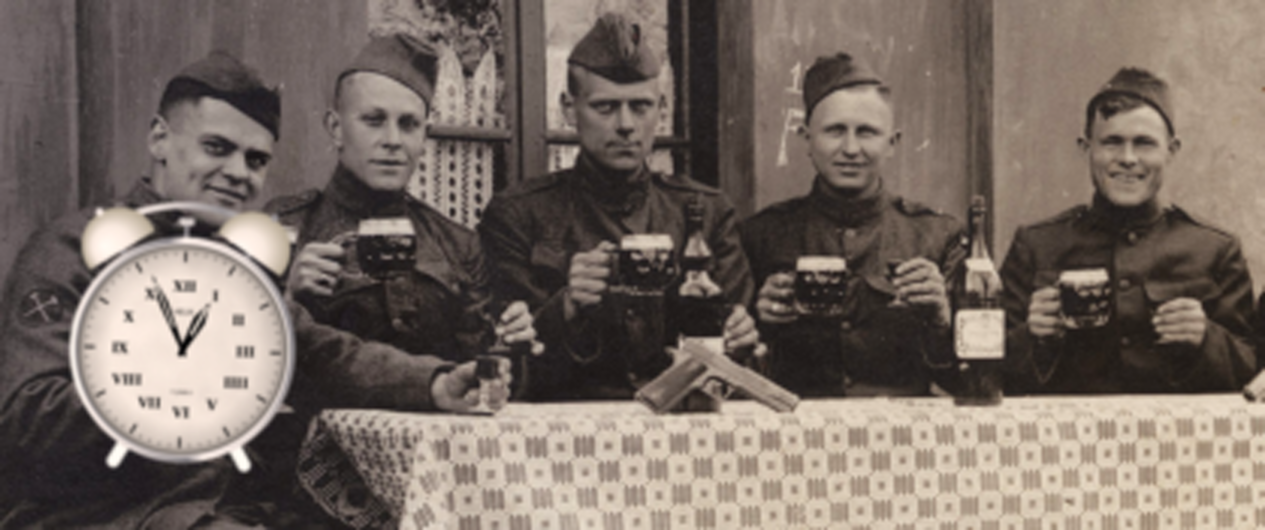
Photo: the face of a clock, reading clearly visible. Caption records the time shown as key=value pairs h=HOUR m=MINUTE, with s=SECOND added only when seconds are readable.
h=12 m=56
